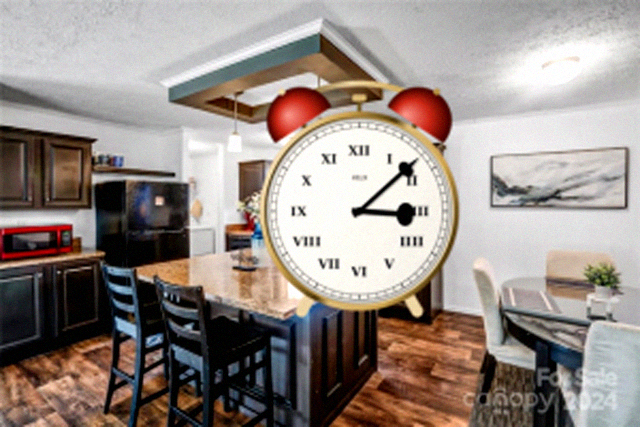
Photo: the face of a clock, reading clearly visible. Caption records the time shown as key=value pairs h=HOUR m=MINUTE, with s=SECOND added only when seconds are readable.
h=3 m=8
